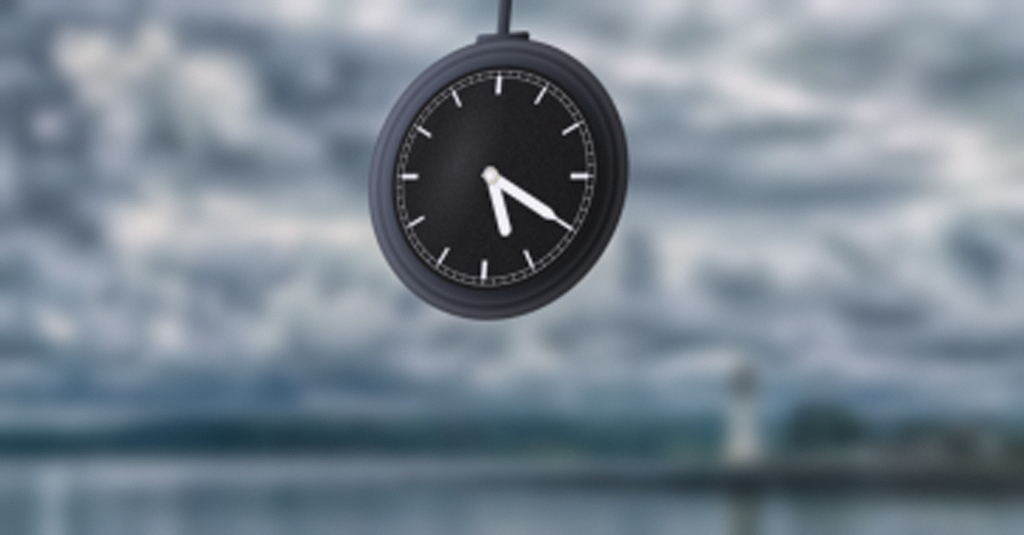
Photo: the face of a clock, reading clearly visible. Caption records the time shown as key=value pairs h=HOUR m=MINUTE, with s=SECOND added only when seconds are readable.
h=5 m=20
